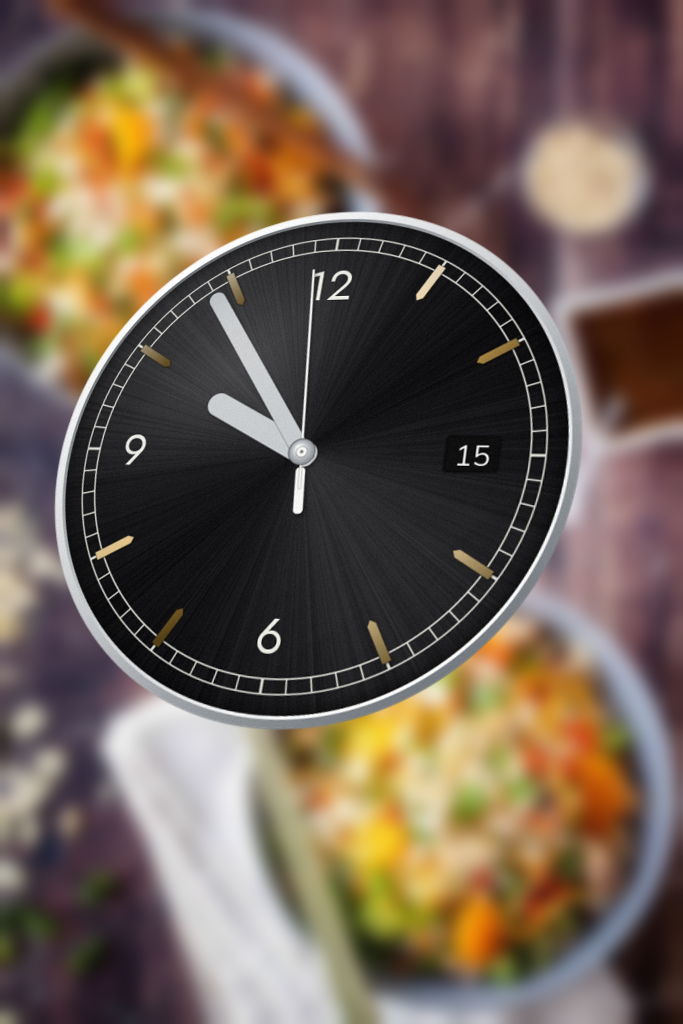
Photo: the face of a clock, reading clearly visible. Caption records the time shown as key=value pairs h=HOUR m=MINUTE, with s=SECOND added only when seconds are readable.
h=9 m=53 s=59
